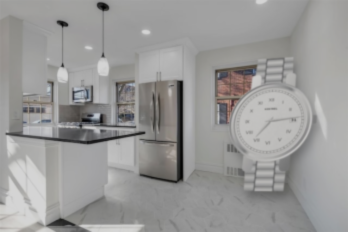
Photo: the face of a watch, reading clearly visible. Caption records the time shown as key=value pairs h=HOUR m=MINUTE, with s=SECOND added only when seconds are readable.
h=7 m=14
